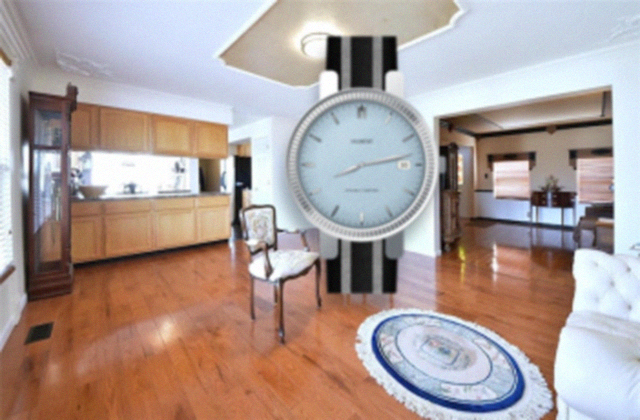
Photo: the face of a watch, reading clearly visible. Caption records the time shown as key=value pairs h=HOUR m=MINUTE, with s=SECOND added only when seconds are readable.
h=8 m=13
